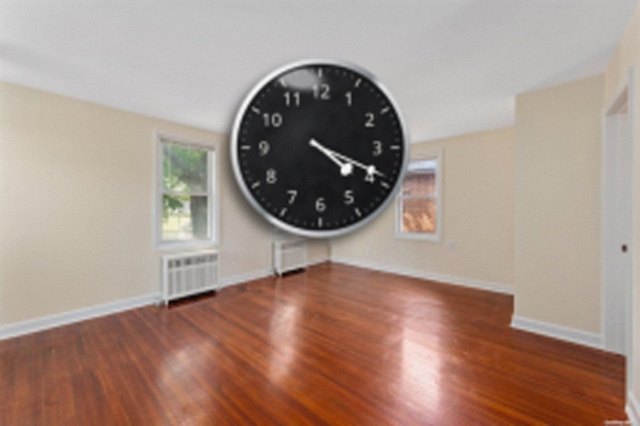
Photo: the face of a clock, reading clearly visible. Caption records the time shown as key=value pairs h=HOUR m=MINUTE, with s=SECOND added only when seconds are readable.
h=4 m=19
